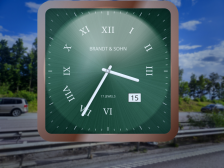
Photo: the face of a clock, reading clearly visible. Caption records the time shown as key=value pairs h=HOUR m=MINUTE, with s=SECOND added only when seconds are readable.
h=3 m=35
